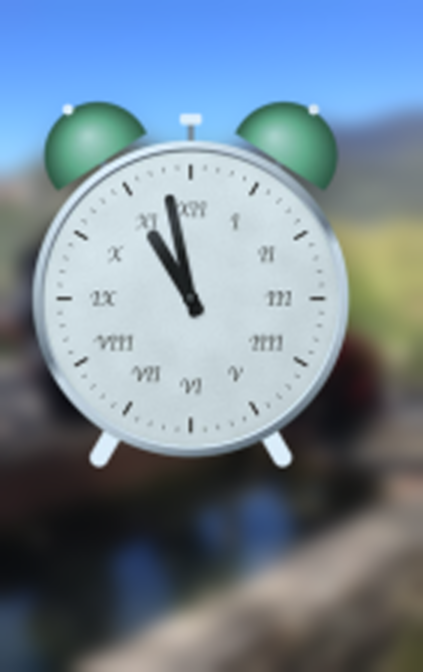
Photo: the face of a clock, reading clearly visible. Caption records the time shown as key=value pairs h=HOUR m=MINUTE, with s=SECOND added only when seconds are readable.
h=10 m=58
